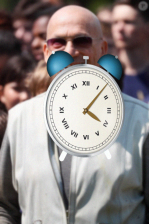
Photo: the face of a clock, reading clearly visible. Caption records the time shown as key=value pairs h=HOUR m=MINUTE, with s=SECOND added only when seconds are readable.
h=4 m=7
